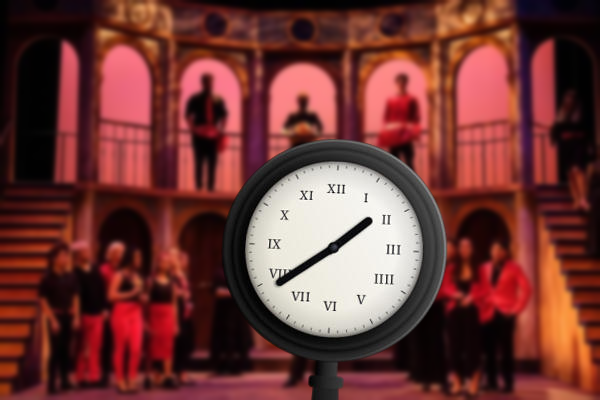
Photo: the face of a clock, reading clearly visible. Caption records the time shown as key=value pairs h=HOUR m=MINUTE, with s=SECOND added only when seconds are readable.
h=1 m=39
